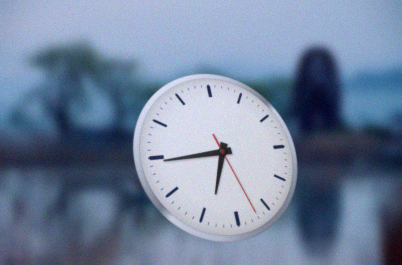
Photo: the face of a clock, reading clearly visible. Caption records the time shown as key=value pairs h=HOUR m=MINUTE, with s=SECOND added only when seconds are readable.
h=6 m=44 s=27
